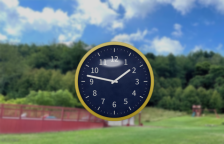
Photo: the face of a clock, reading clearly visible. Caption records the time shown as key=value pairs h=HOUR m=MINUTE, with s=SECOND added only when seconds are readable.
h=1 m=47
